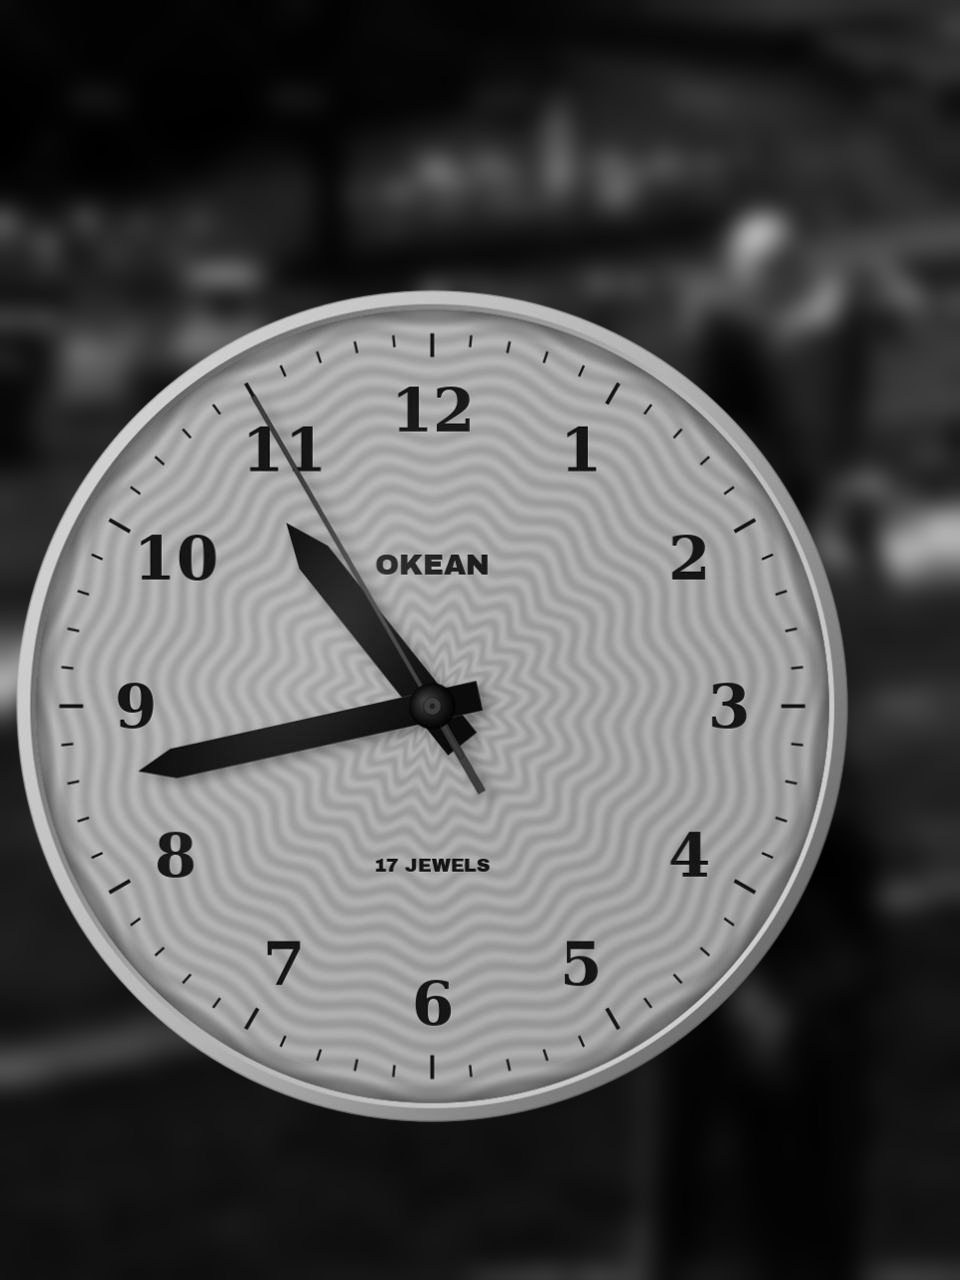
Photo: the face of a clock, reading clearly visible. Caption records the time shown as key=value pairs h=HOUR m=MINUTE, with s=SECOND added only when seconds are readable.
h=10 m=42 s=55
